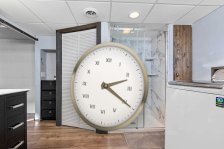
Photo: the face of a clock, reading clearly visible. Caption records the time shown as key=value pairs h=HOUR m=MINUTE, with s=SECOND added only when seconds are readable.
h=2 m=20
